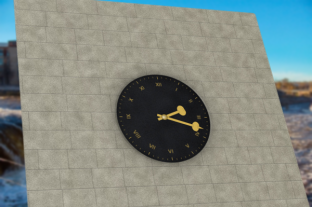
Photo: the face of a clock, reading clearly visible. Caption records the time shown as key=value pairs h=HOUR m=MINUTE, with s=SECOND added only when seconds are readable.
h=2 m=18
